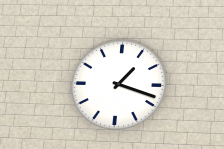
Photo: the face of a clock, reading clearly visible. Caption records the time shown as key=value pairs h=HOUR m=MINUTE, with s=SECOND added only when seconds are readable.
h=1 m=18
